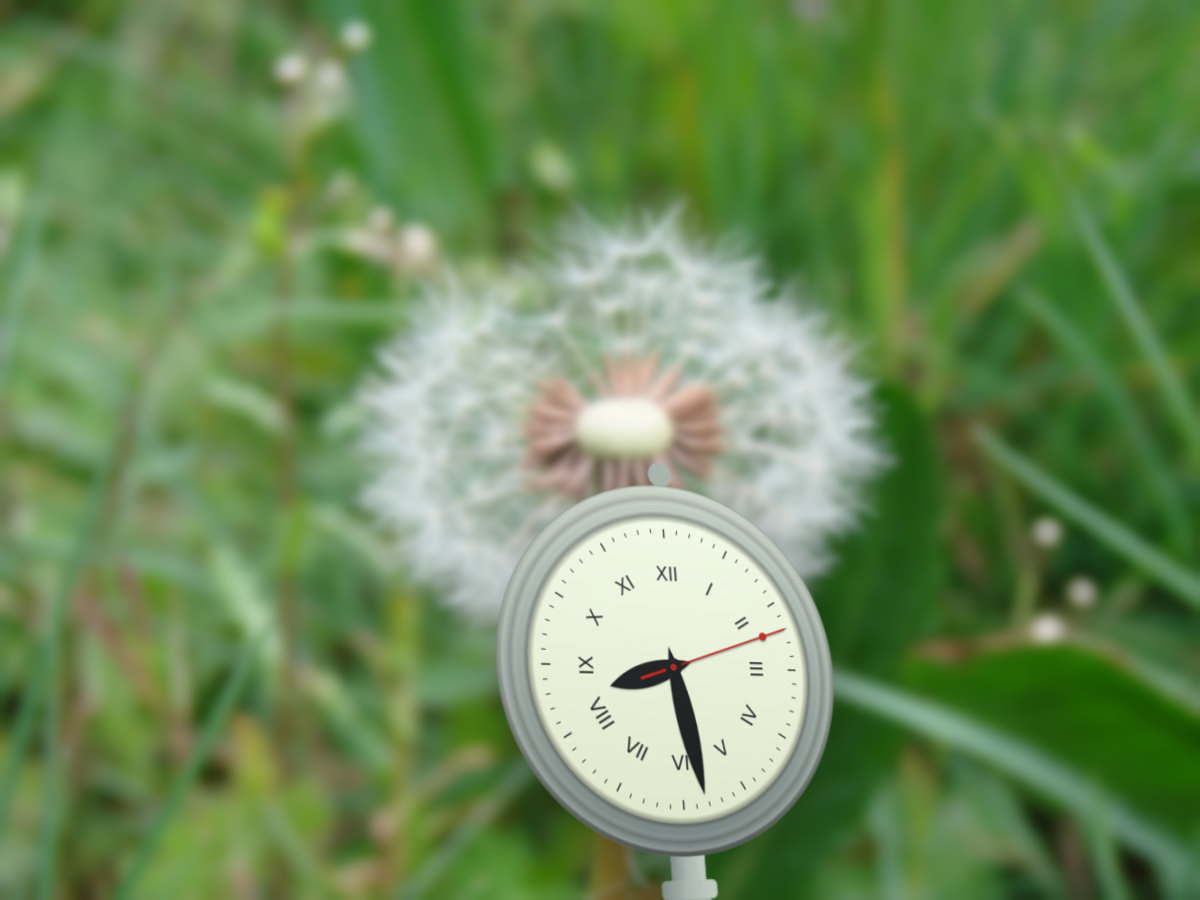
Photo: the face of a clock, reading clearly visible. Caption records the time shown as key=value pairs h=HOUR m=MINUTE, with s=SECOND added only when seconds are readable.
h=8 m=28 s=12
